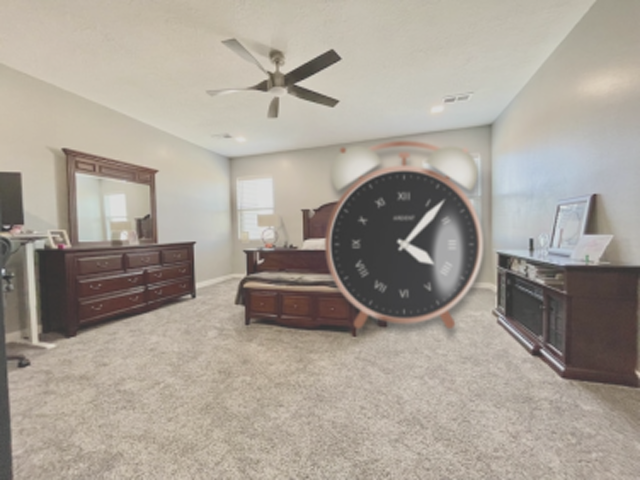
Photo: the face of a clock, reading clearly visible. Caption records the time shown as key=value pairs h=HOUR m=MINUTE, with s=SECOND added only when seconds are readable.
h=4 m=7
